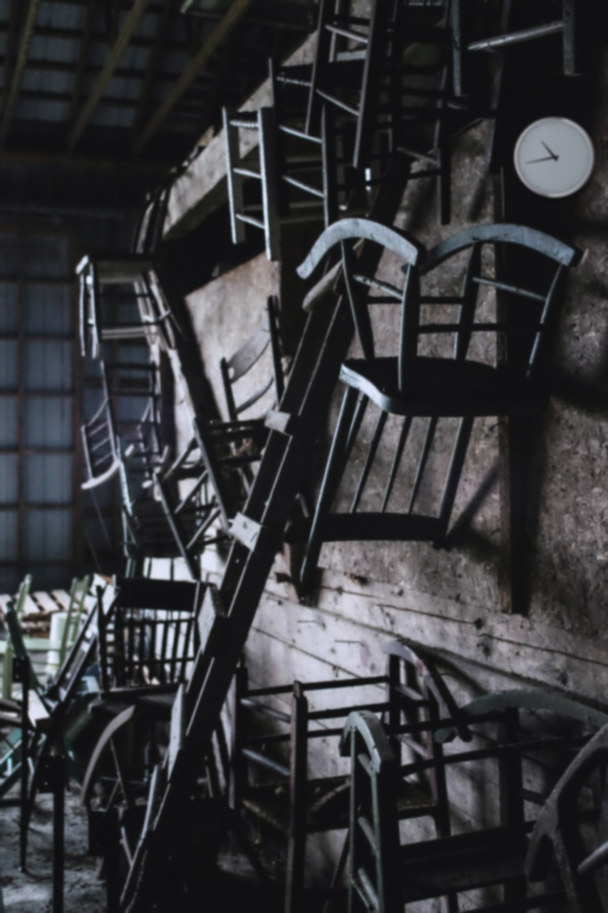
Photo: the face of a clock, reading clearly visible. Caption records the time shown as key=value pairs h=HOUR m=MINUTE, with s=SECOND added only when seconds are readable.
h=10 m=43
